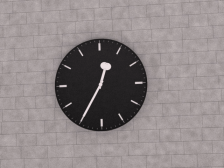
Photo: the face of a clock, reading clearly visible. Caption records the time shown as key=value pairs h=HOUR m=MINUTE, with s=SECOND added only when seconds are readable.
h=12 m=35
